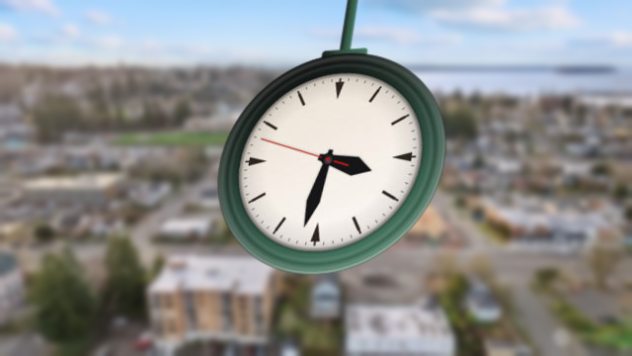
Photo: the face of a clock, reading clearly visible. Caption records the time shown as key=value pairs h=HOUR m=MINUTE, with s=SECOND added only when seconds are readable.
h=3 m=31 s=48
